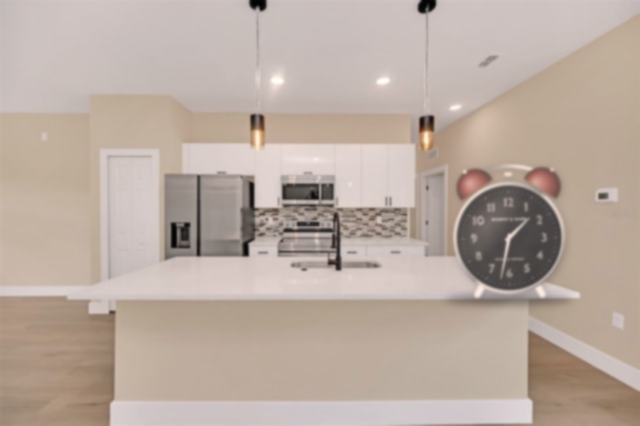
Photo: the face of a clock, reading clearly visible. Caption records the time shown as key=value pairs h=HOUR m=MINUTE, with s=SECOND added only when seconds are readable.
h=1 m=32
